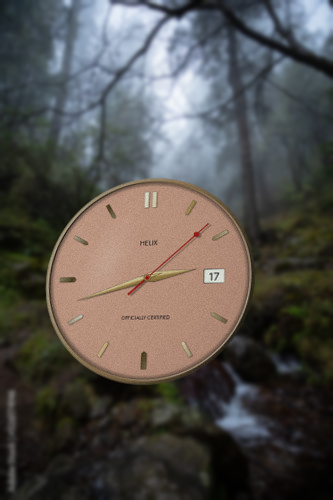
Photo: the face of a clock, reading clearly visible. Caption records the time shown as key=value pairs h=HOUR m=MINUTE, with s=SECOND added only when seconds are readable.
h=2 m=42 s=8
